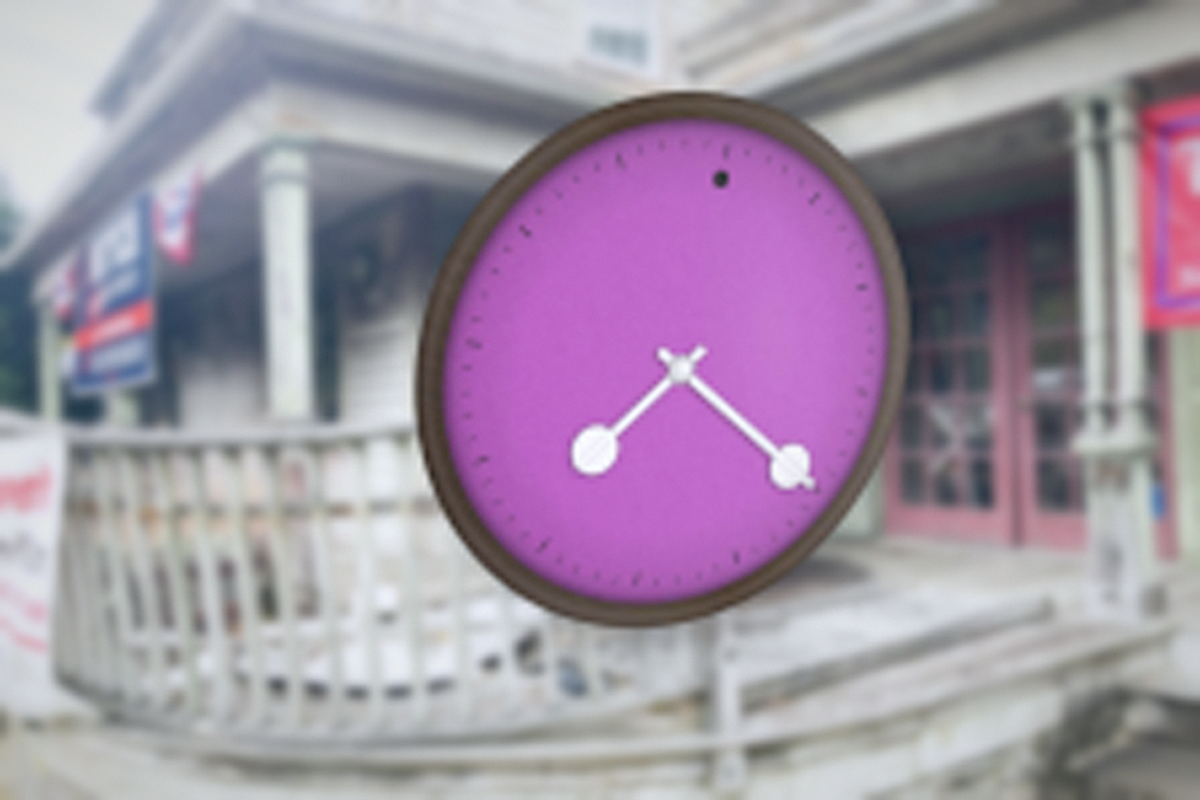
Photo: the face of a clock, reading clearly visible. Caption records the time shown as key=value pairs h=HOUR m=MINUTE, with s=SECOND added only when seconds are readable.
h=7 m=20
